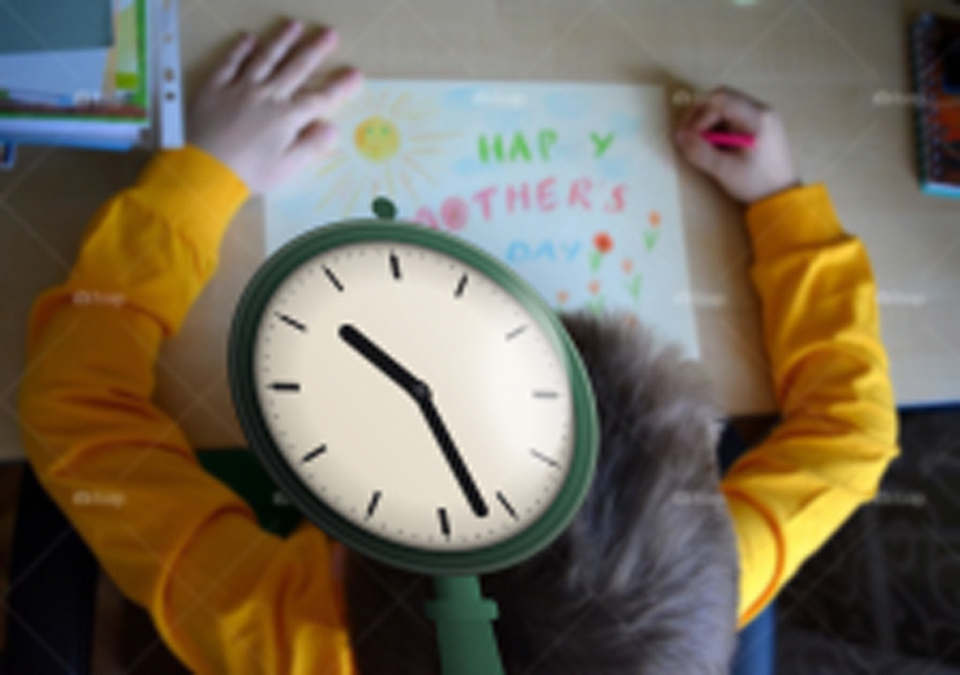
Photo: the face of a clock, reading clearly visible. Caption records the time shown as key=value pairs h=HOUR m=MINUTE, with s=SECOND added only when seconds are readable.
h=10 m=27
